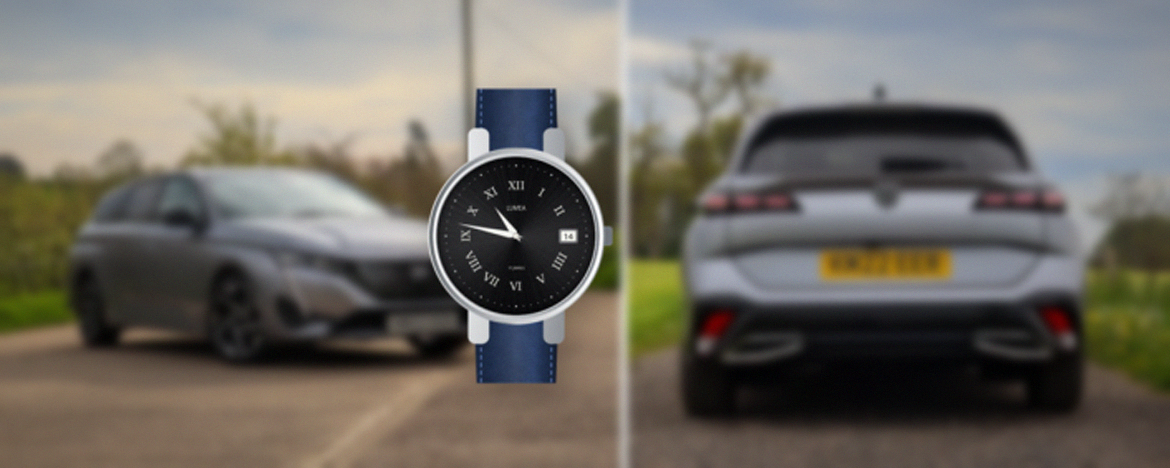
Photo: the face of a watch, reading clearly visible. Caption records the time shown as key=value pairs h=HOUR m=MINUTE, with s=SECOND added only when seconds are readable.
h=10 m=47
